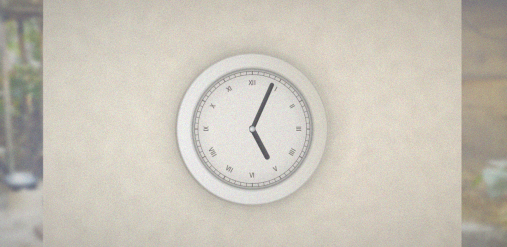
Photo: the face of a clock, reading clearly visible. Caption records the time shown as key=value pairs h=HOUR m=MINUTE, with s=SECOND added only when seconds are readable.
h=5 m=4
